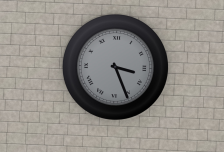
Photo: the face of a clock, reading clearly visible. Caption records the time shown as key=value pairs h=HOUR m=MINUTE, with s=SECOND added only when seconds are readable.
h=3 m=26
